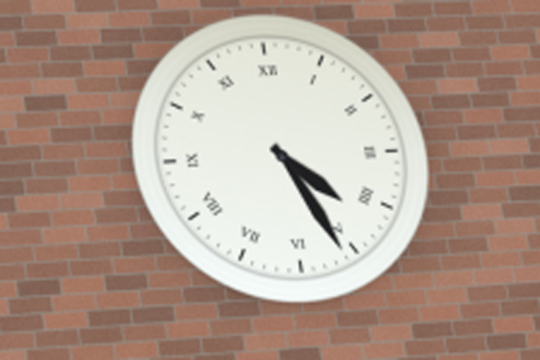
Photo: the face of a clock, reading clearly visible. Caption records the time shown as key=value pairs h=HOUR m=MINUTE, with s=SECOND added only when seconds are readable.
h=4 m=26
